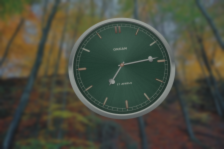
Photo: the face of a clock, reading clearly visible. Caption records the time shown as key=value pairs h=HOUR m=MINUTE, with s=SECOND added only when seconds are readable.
h=7 m=14
